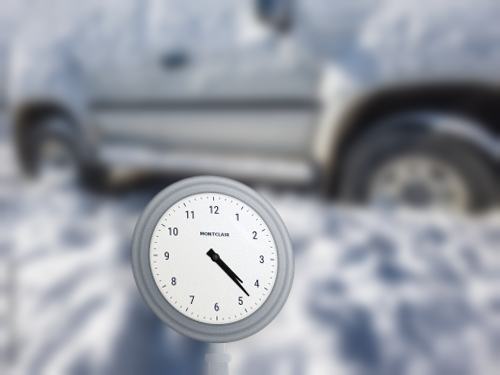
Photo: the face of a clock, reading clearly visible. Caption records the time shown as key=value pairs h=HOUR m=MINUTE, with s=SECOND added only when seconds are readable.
h=4 m=23
